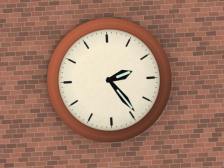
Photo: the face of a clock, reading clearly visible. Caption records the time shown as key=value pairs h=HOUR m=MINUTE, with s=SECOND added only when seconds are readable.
h=2 m=24
